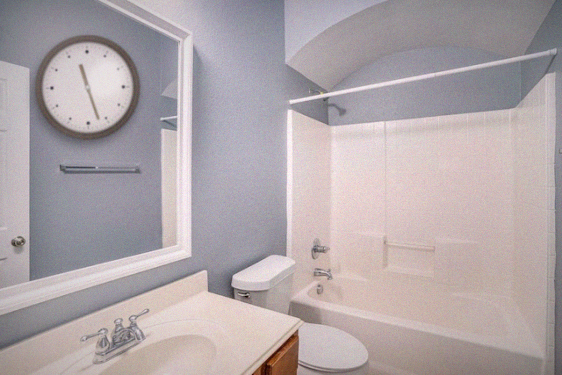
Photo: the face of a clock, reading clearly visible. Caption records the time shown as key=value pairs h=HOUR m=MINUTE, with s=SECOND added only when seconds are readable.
h=11 m=27
